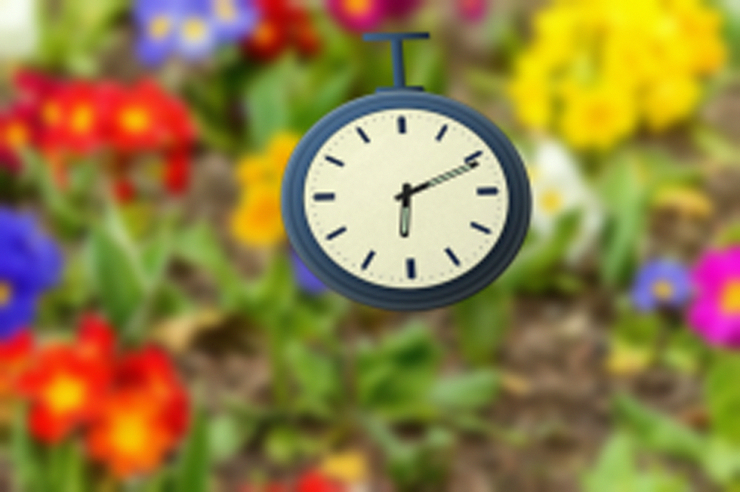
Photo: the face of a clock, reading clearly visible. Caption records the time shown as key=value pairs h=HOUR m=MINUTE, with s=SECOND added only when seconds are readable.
h=6 m=11
